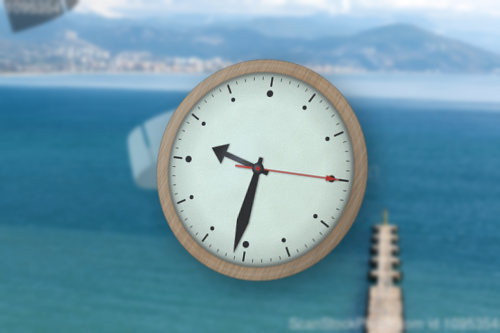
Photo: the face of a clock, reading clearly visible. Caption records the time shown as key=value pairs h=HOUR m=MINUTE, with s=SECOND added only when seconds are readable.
h=9 m=31 s=15
